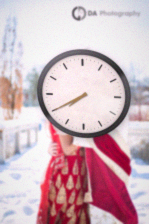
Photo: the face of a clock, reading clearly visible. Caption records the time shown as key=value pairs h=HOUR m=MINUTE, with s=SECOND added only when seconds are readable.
h=7 m=40
